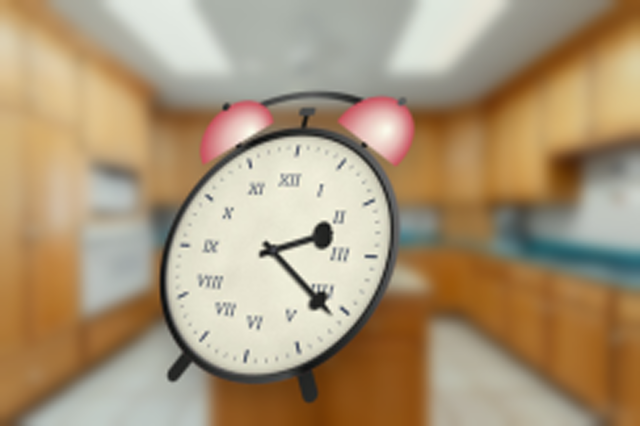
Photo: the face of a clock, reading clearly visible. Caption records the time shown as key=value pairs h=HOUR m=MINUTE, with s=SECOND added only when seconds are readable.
h=2 m=21
